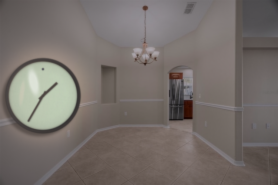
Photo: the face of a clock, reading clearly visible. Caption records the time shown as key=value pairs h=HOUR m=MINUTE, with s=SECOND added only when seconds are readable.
h=1 m=35
